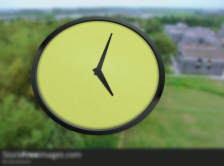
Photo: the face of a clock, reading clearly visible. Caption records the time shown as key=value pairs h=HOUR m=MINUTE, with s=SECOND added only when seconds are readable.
h=5 m=3
